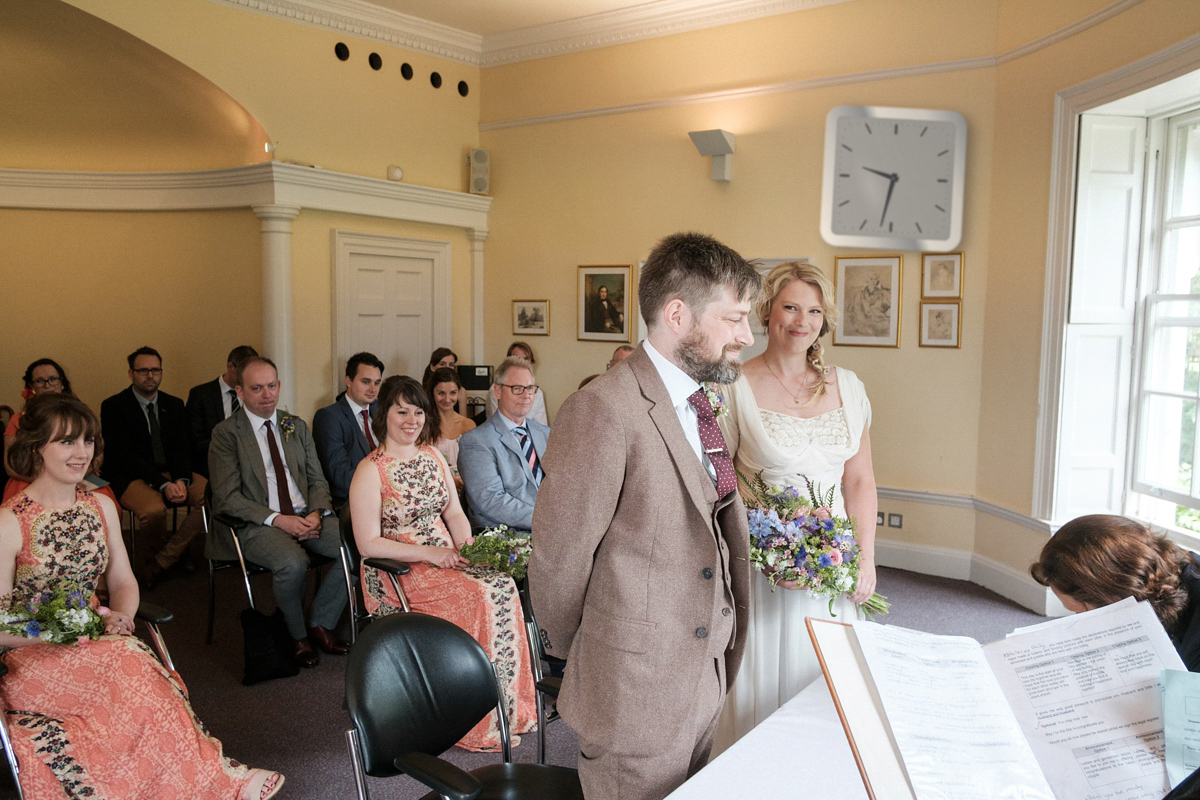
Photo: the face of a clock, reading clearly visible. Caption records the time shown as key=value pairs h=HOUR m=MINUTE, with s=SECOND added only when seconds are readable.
h=9 m=32
